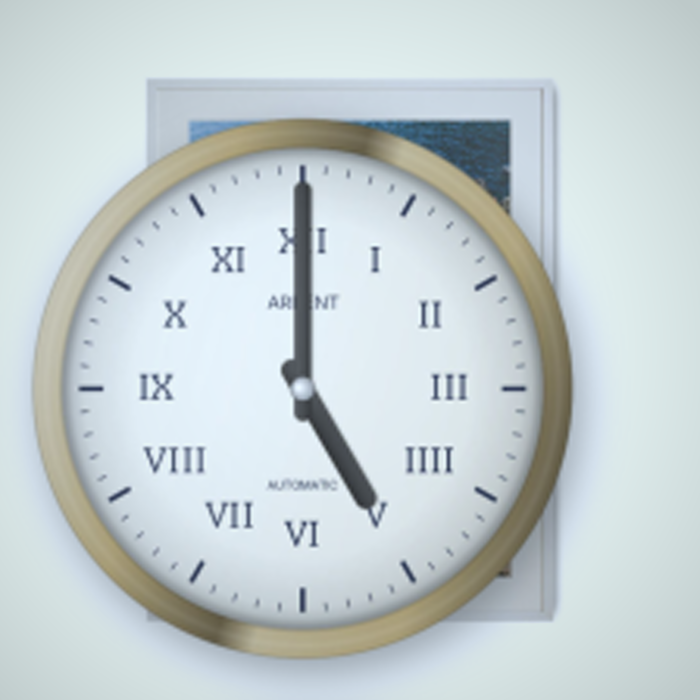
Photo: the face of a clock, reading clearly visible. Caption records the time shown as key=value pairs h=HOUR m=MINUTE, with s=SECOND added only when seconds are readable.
h=5 m=0
